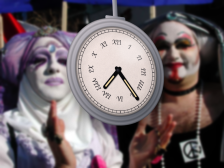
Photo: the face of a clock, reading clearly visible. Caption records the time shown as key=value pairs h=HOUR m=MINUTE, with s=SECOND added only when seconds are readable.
h=7 m=24
